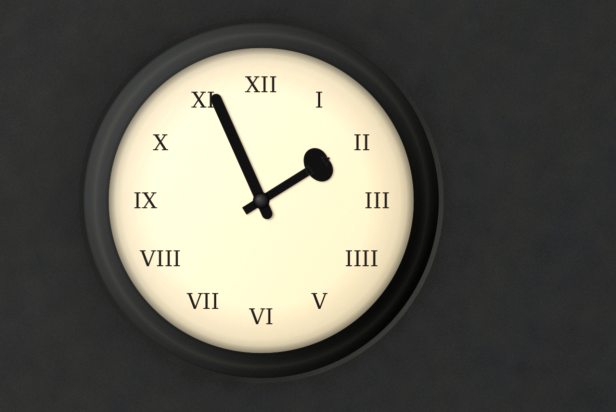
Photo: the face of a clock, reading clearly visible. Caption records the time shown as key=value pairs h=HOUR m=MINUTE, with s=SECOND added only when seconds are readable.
h=1 m=56
